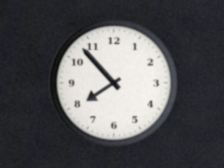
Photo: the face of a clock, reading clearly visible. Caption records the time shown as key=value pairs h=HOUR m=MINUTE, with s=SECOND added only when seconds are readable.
h=7 m=53
